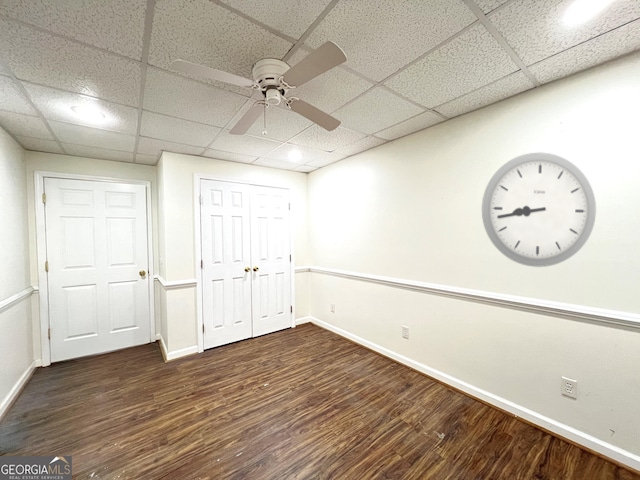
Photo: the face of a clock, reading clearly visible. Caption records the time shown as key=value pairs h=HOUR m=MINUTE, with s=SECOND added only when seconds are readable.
h=8 m=43
